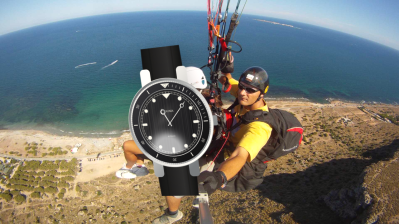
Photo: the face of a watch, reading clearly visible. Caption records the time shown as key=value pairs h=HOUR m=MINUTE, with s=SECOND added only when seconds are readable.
h=11 m=7
